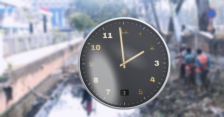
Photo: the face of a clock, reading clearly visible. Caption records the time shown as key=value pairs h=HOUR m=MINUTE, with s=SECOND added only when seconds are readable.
h=1 m=59
